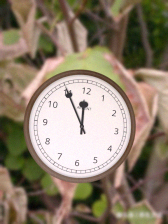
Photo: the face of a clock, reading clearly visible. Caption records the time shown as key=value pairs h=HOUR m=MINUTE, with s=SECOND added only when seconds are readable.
h=11 m=55
